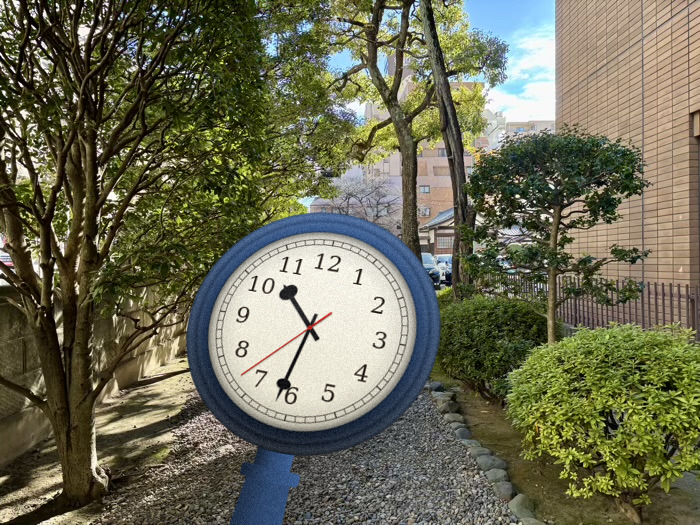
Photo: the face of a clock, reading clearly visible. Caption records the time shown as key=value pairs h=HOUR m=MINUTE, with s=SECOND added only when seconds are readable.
h=10 m=31 s=37
